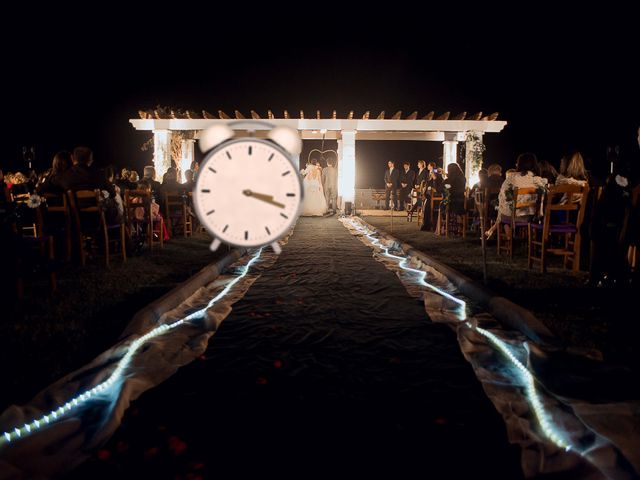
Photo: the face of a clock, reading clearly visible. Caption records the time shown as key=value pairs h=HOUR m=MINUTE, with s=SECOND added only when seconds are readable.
h=3 m=18
